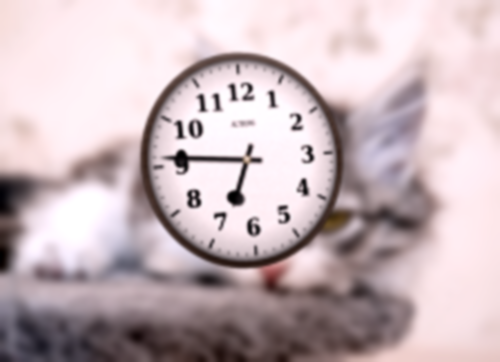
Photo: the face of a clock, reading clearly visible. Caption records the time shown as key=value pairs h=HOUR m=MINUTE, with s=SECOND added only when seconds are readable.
h=6 m=46
